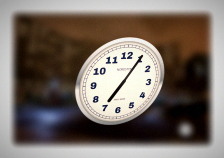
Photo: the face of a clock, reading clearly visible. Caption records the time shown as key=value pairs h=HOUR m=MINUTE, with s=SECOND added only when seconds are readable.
h=7 m=5
